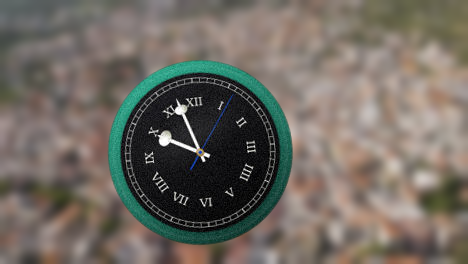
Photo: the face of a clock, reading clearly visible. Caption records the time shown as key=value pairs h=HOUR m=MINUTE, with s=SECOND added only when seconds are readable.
h=9 m=57 s=6
